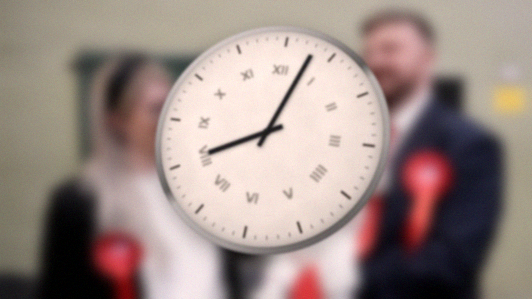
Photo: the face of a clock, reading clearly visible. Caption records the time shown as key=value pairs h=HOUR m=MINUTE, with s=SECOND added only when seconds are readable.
h=8 m=3
